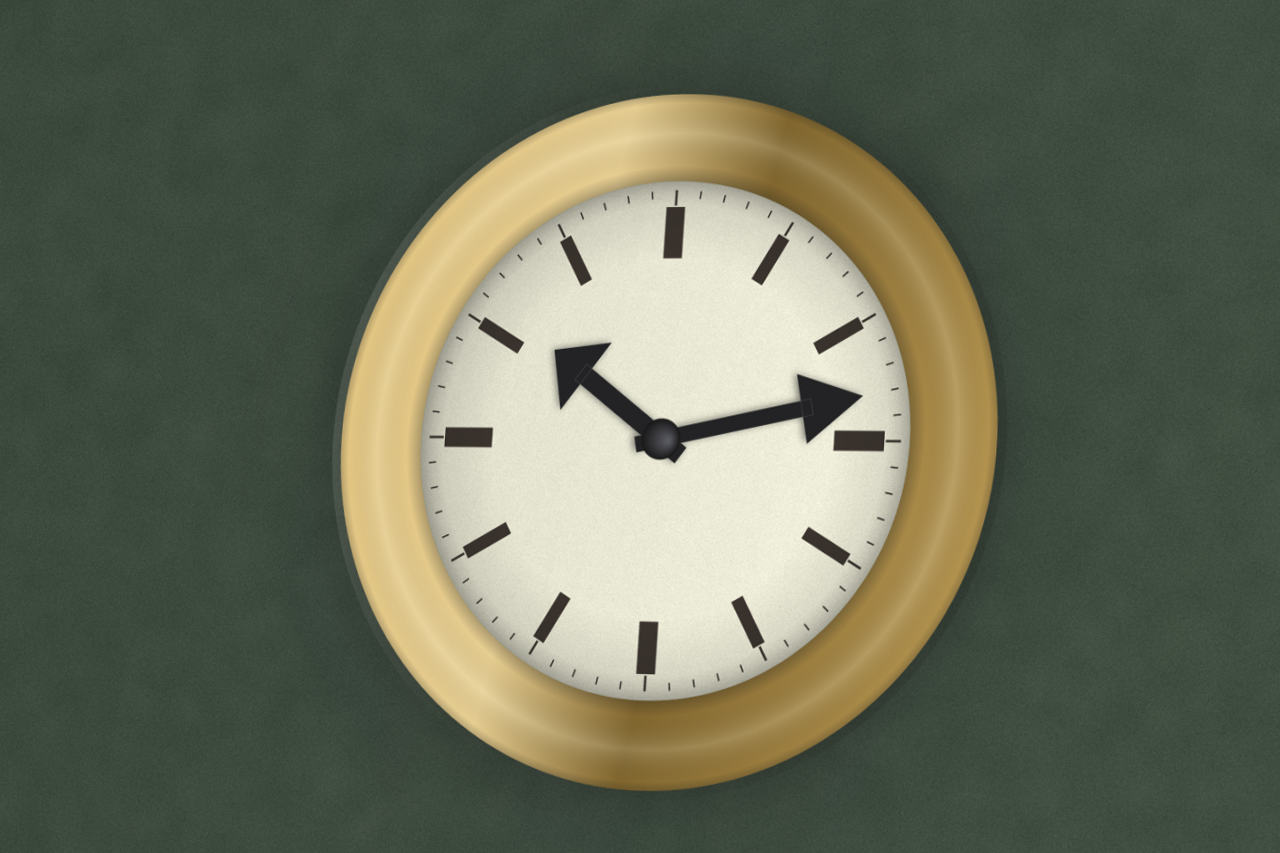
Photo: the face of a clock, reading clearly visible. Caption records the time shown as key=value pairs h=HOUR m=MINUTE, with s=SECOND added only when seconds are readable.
h=10 m=13
